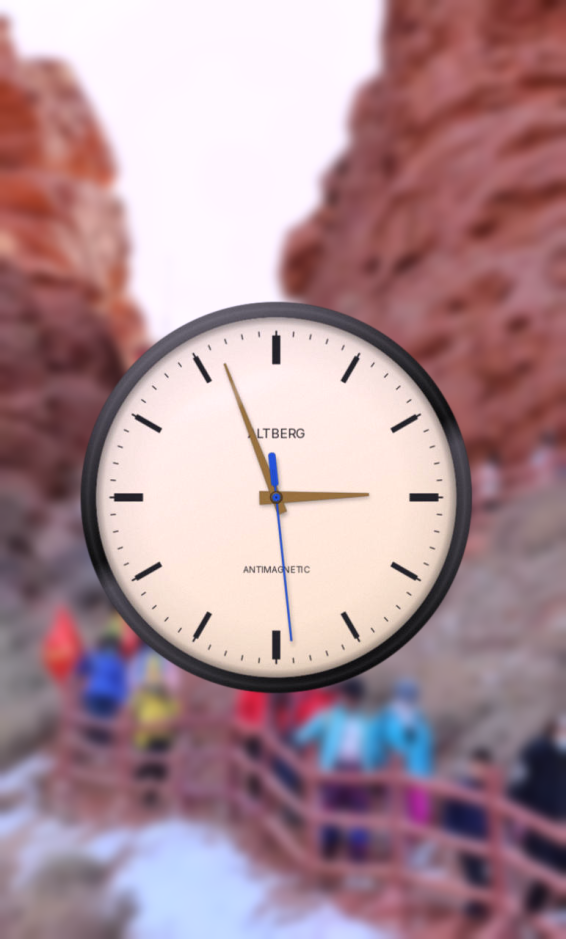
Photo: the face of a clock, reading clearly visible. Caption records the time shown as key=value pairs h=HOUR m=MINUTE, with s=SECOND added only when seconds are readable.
h=2 m=56 s=29
